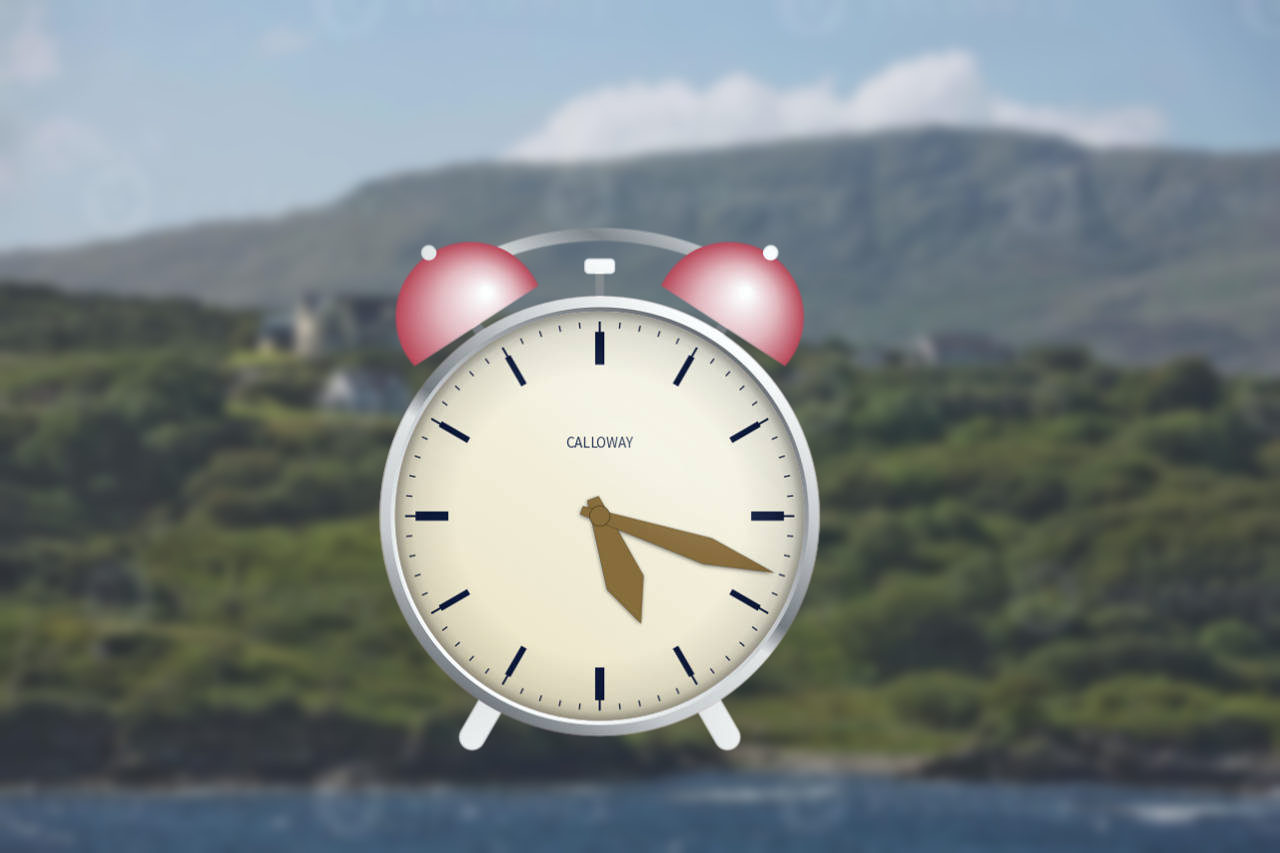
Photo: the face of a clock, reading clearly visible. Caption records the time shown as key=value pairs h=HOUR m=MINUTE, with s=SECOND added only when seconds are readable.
h=5 m=18
